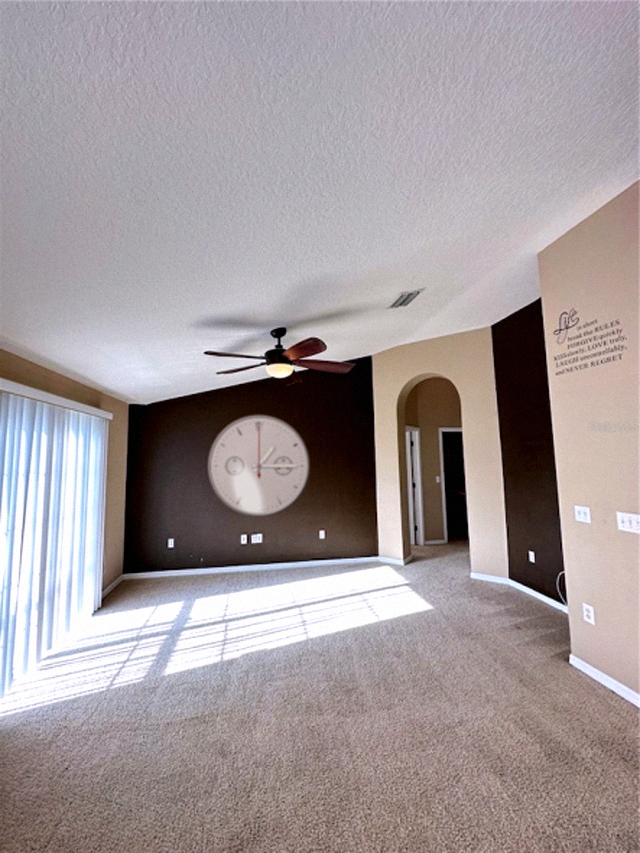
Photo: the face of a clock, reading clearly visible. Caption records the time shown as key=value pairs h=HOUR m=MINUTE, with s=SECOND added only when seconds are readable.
h=1 m=15
